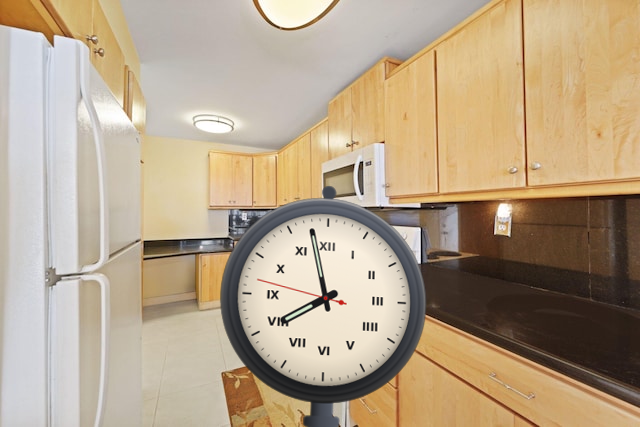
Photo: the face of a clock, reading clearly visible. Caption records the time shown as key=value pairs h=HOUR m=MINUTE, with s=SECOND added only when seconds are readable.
h=7 m=57 s=47
